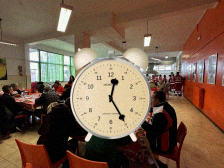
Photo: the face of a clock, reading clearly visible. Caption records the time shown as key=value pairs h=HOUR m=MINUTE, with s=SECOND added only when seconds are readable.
h=12 m=25
